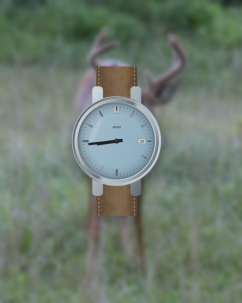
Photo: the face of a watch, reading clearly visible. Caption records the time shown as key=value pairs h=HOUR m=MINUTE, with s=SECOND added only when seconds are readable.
h=8 m=44
